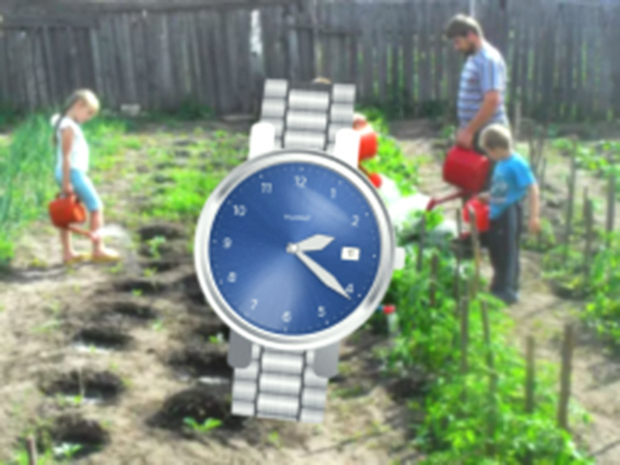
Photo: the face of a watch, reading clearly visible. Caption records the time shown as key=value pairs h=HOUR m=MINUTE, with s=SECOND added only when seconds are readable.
h=2 m=21
